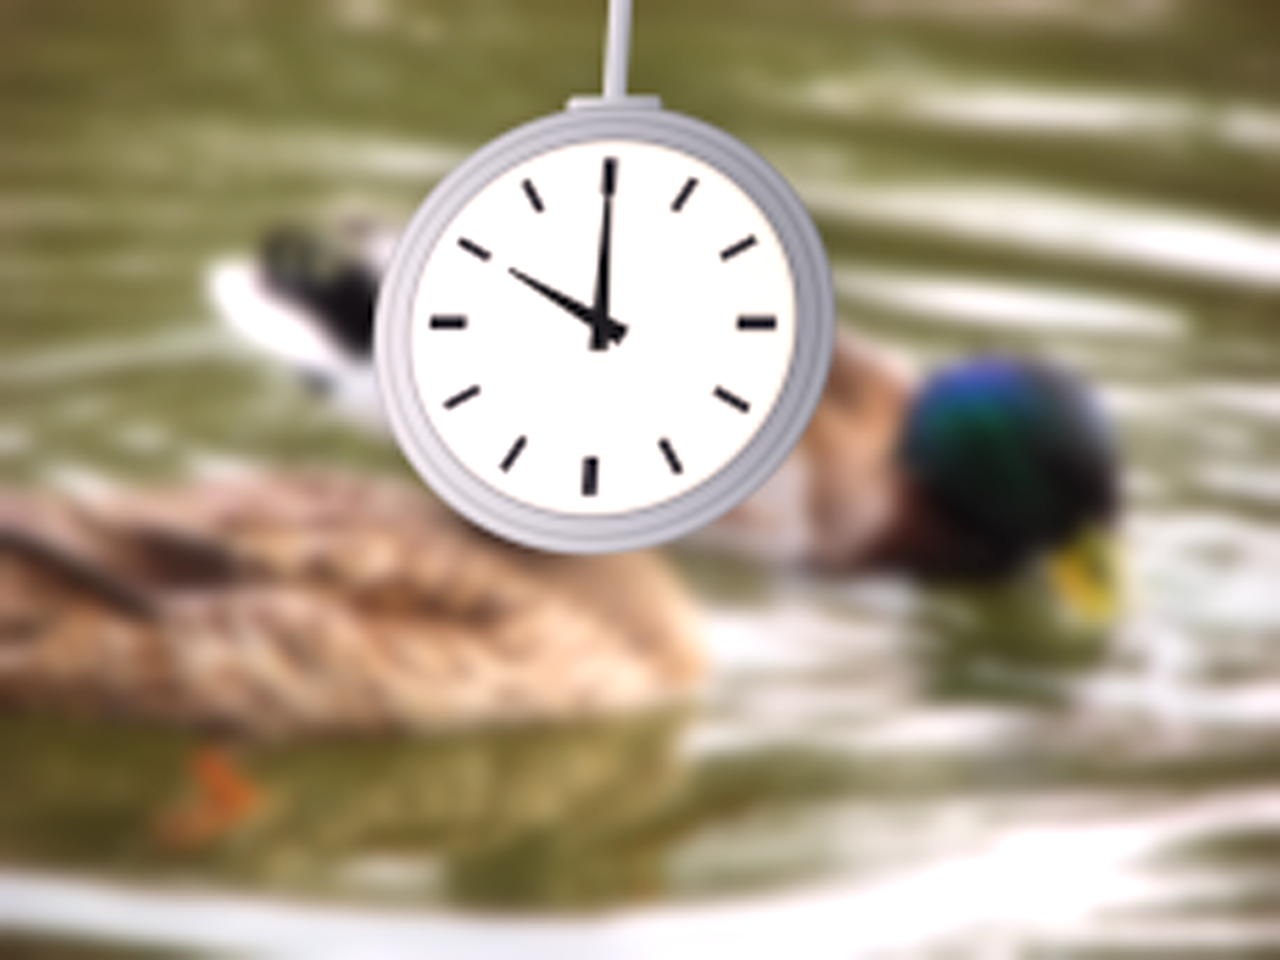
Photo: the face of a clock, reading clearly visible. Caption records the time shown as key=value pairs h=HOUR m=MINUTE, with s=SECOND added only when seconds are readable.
h=10 m=0
